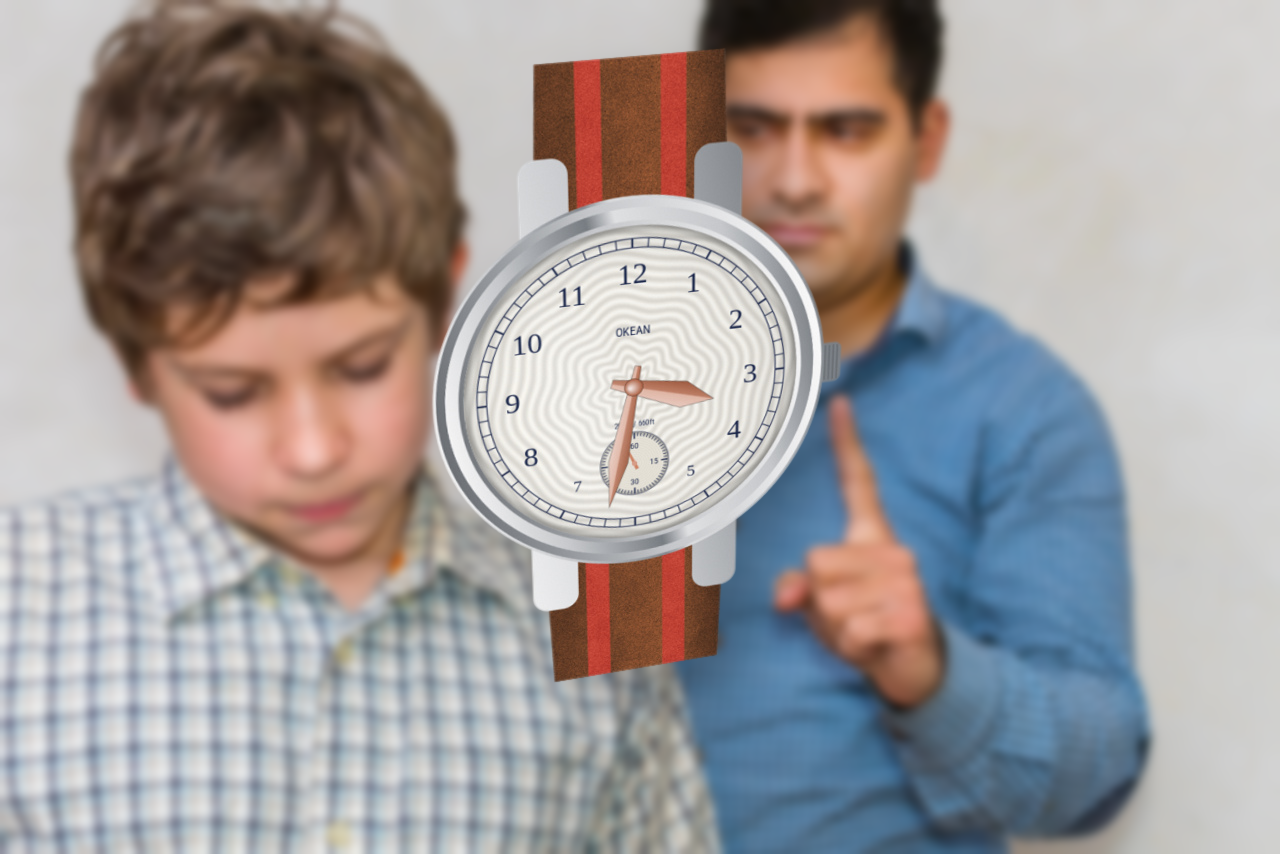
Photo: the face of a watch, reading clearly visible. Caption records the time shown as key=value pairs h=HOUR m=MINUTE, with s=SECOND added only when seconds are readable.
h=3 m=31 s=56
